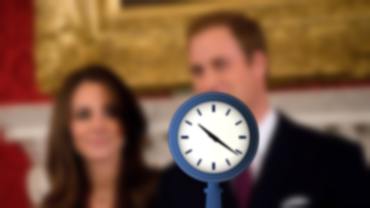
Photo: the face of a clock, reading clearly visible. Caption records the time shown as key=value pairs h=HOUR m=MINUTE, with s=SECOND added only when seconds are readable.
h=10 m=21
